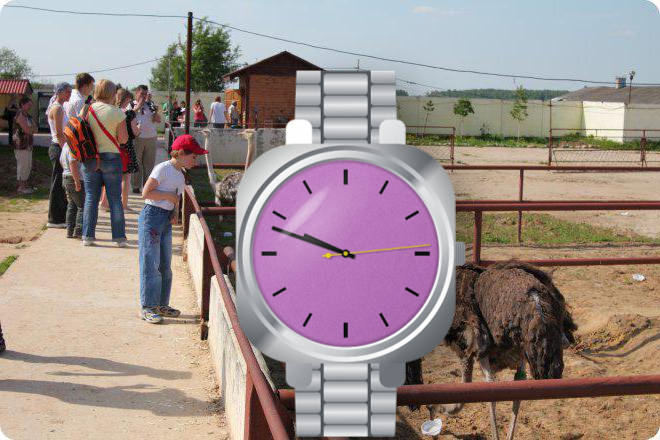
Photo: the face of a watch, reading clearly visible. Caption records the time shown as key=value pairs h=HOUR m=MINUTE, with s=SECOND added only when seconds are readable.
h=9 m=48 s=14
